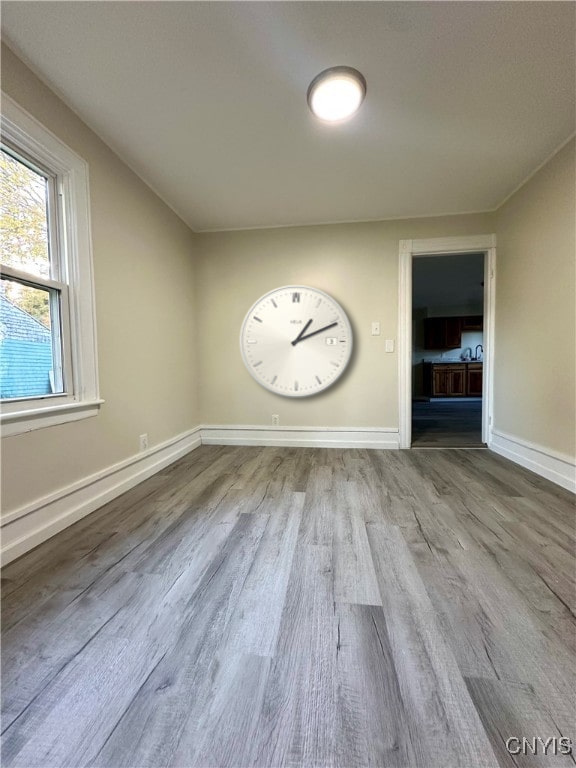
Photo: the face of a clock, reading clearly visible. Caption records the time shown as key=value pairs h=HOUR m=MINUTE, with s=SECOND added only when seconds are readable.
h=1 m=11
